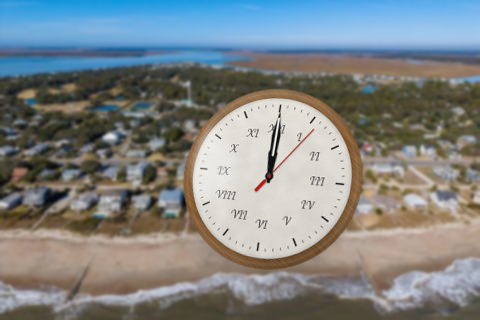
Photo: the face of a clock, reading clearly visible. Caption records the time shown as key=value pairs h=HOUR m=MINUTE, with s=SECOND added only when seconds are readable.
h=12 m=0 s=6
